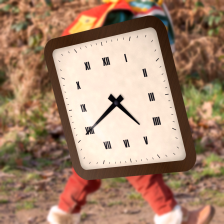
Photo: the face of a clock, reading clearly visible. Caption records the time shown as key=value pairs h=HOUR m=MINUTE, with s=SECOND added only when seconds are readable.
h=4 m=40
